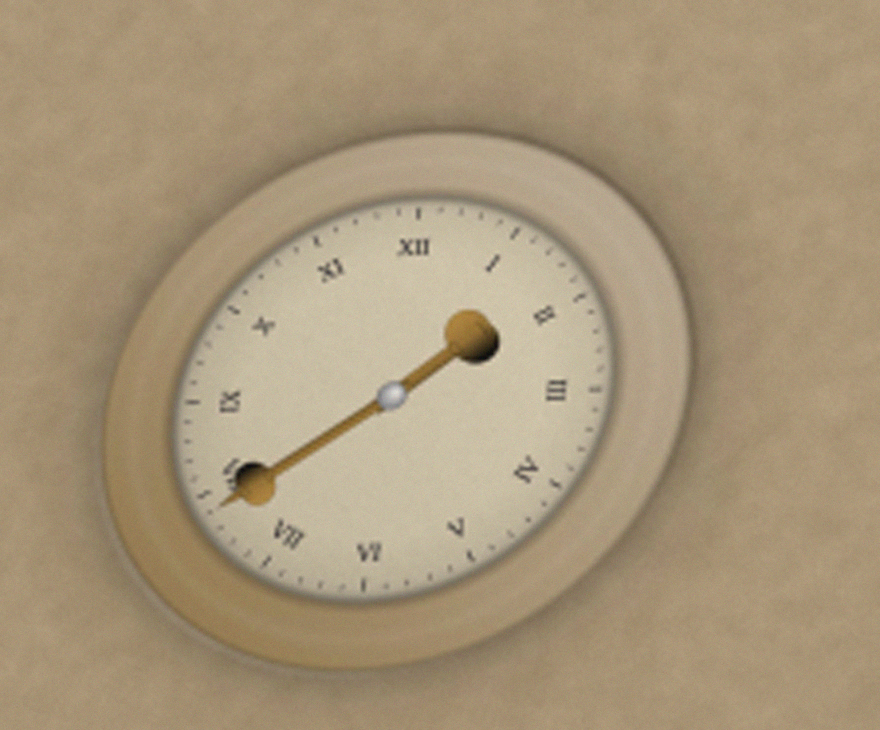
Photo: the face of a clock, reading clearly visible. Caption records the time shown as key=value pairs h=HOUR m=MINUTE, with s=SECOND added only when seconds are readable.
h=1 m=39
